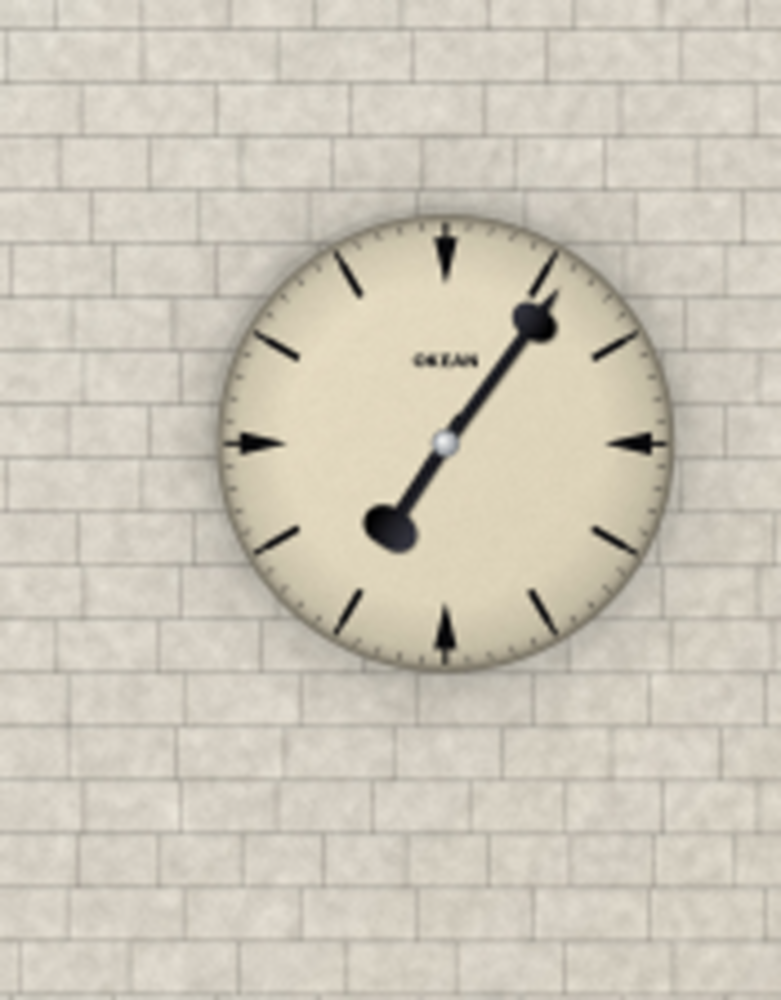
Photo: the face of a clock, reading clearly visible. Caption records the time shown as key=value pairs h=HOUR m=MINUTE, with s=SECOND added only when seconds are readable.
h=7 m=6
